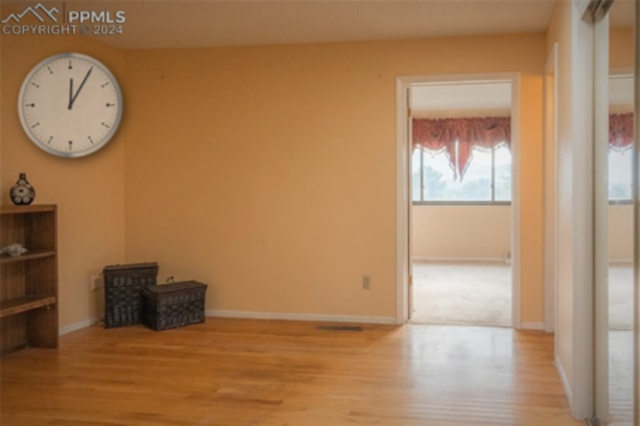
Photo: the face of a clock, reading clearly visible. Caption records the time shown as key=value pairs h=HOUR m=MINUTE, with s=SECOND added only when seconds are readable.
h=12 m=5
